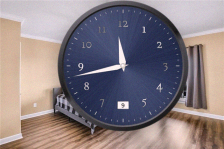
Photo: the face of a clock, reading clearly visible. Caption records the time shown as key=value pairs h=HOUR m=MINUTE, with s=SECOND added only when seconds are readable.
h=11 m=43
